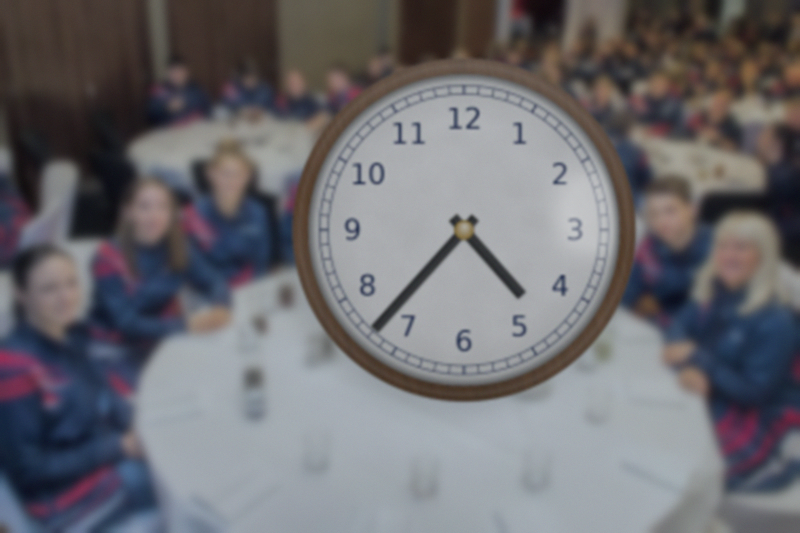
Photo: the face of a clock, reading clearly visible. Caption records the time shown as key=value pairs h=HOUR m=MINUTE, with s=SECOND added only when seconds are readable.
h=4 m=37
